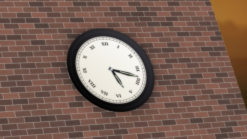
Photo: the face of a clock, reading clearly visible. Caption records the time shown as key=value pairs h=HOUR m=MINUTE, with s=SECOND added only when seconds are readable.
h=5 m=18
